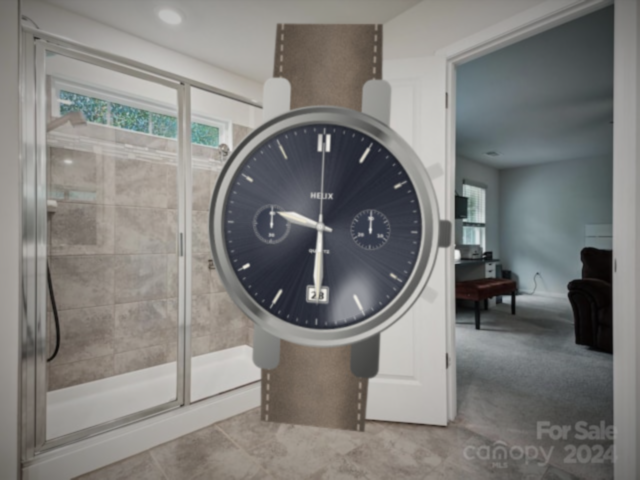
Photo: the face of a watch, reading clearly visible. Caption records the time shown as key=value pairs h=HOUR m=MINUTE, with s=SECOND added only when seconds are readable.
h=9 m=30
